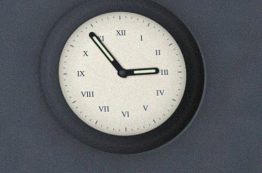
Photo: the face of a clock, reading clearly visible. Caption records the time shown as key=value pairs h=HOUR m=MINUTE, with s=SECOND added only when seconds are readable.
h=2 m=54
